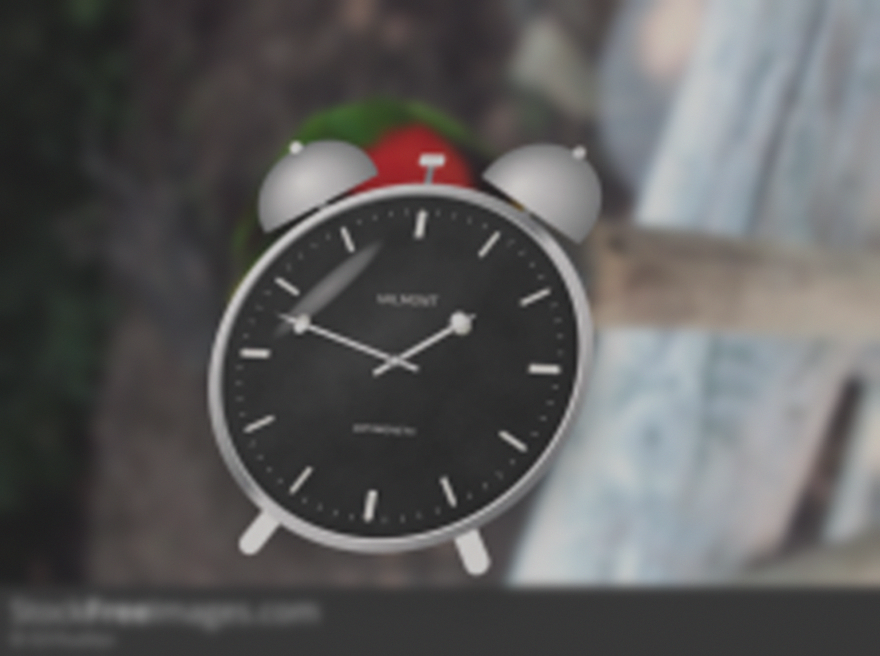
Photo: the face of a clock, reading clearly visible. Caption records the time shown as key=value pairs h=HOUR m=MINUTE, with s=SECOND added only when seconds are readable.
h=1 m=48
